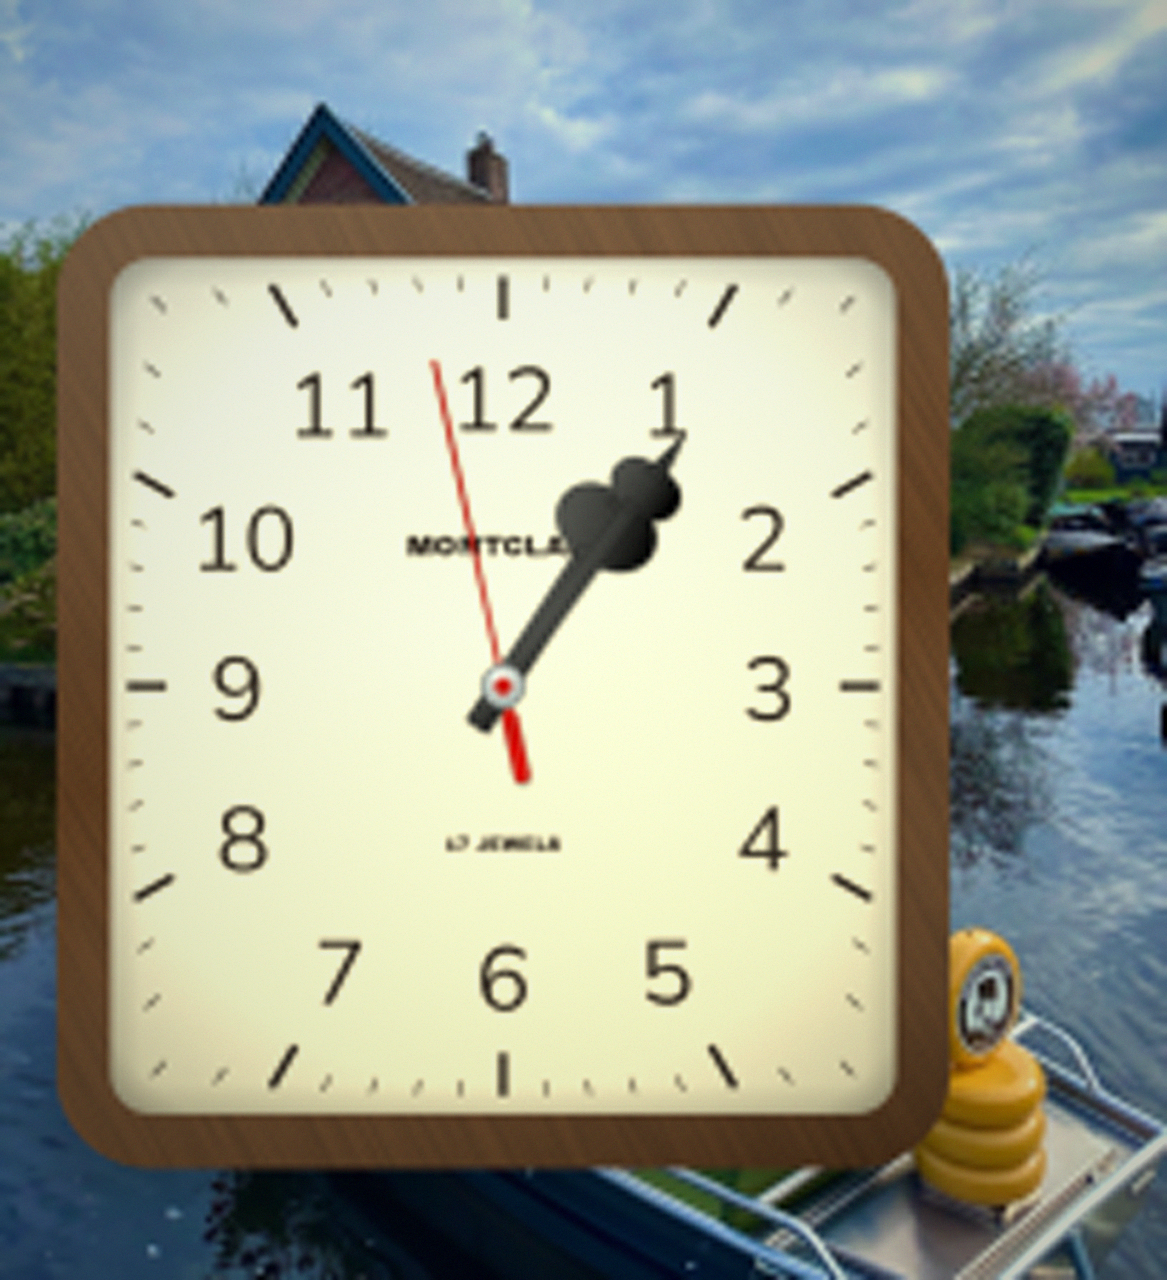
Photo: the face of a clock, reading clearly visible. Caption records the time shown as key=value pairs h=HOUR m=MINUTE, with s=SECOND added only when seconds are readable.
h=1 m=5 s=58
